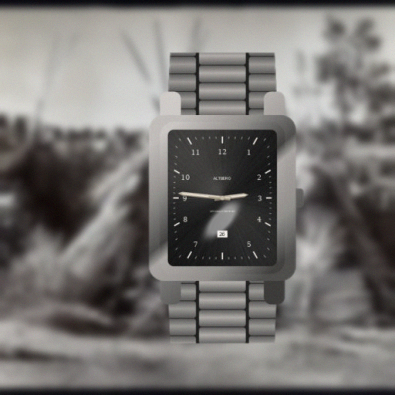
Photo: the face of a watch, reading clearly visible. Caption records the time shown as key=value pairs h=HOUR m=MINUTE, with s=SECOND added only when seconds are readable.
h=2 m=46
